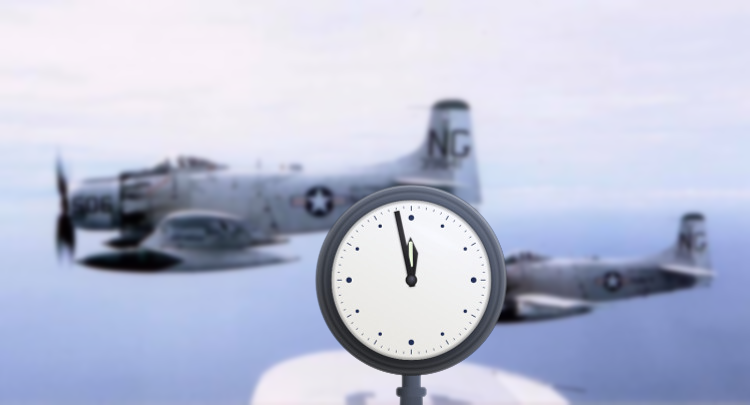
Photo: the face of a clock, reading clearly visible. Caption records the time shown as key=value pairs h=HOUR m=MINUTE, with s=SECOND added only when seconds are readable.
h=11 m=58
